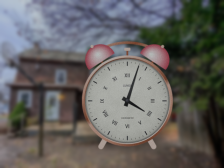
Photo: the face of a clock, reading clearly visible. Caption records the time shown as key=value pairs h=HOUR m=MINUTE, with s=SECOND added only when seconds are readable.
h=4 m=3
